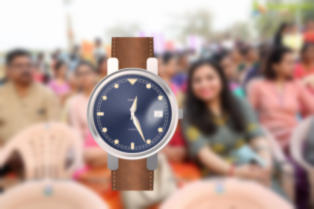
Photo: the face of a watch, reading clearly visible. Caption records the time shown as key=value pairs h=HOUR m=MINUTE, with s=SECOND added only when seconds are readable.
h=12 m=26
